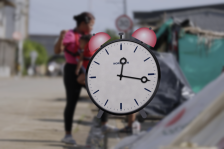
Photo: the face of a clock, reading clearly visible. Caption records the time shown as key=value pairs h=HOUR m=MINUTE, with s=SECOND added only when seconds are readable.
h=12 m=17
